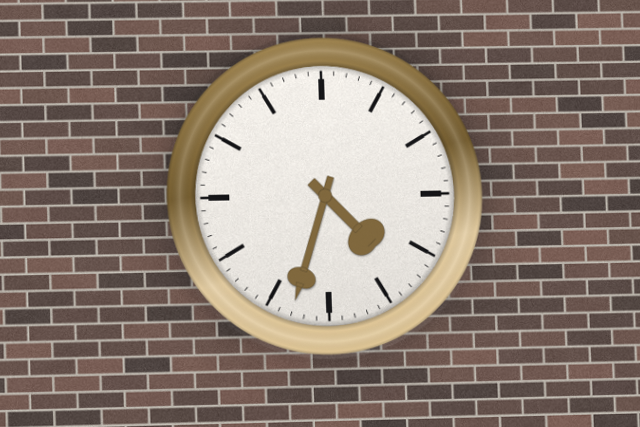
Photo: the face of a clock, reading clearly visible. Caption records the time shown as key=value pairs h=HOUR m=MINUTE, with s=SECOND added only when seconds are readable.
h=4 m=33
